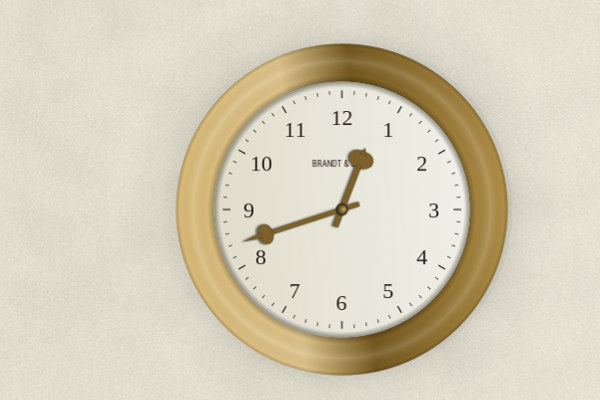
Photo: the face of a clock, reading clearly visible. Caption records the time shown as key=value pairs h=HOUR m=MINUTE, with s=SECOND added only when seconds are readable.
h=12 m=42
